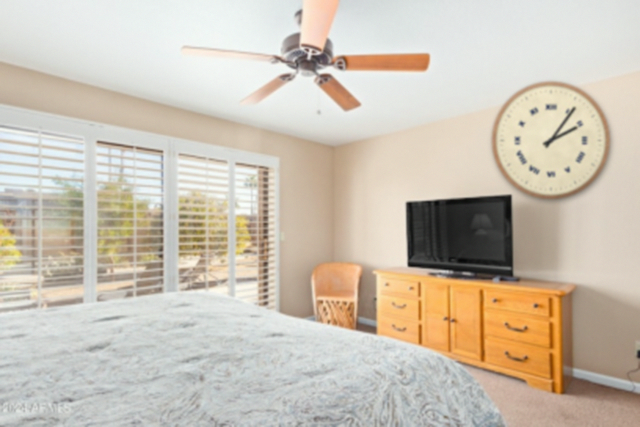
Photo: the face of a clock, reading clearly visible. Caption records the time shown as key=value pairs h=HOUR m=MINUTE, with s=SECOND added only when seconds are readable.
h=2 m=6
